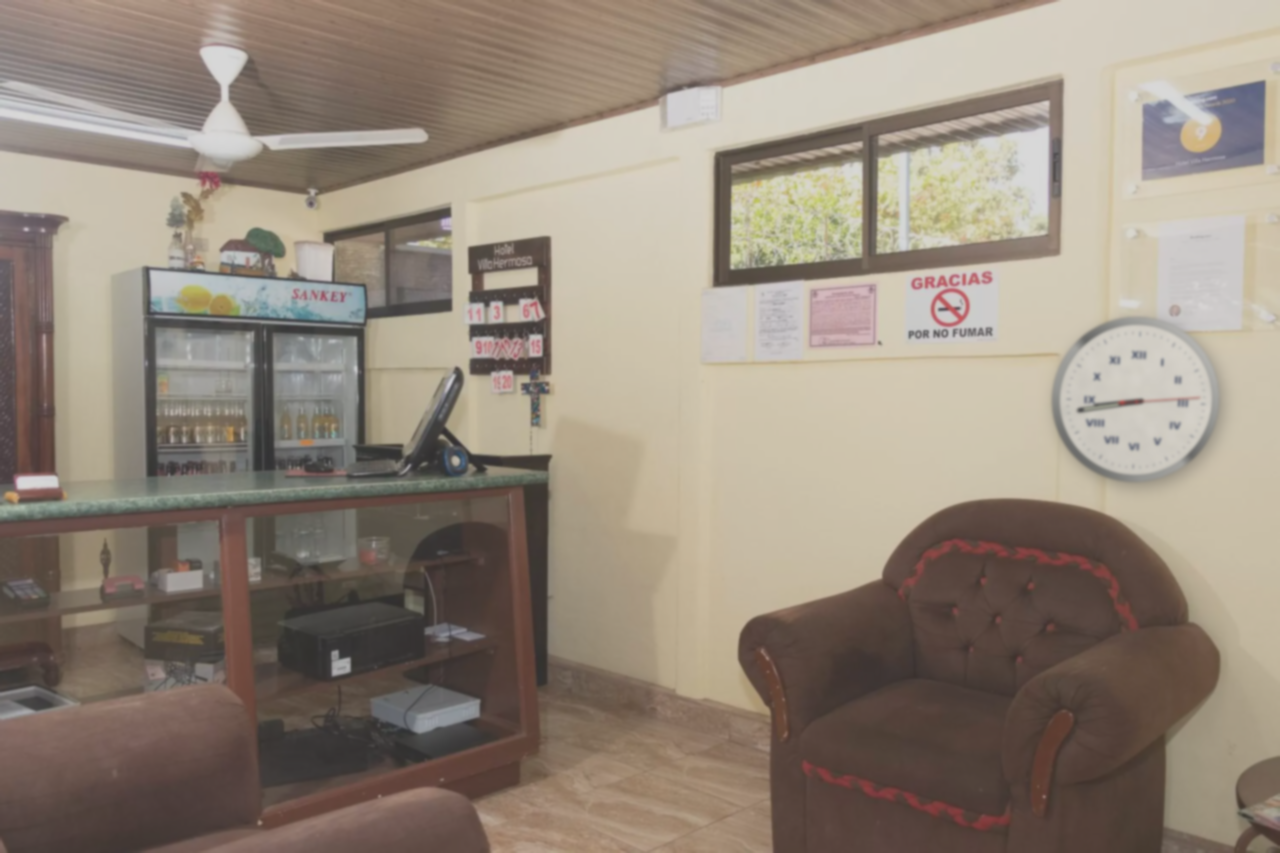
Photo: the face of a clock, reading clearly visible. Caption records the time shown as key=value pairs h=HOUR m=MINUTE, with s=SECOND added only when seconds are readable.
h=8 m=43 s=14
